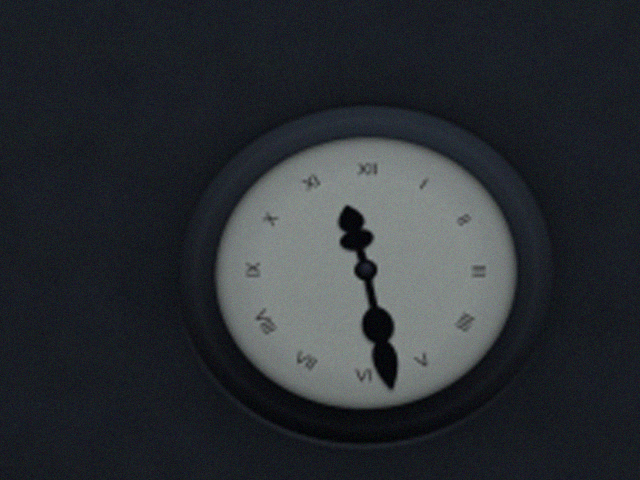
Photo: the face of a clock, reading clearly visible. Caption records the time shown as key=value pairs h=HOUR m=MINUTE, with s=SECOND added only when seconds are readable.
h=11 m=28
